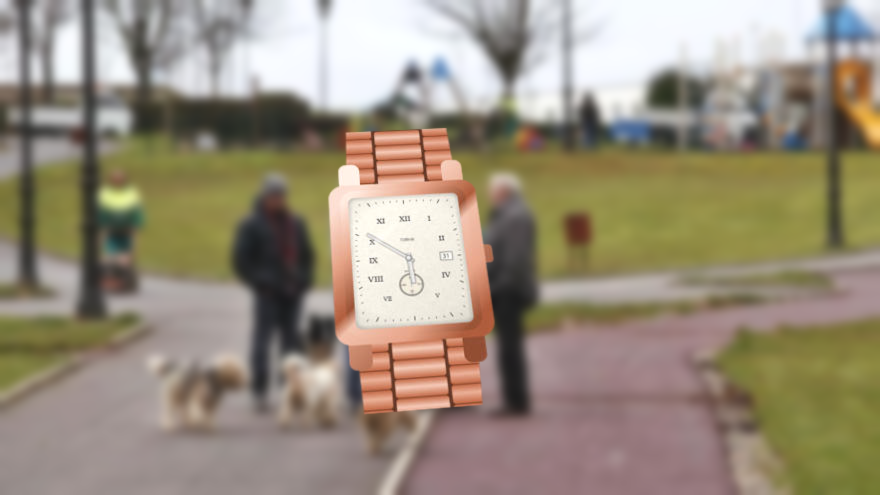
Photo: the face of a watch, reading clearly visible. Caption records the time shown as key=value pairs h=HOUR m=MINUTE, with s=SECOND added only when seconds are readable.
h=5 m=51
